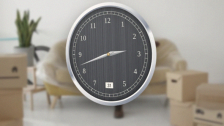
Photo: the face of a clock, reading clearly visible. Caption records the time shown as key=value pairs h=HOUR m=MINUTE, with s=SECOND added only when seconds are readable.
h=2 m=42
